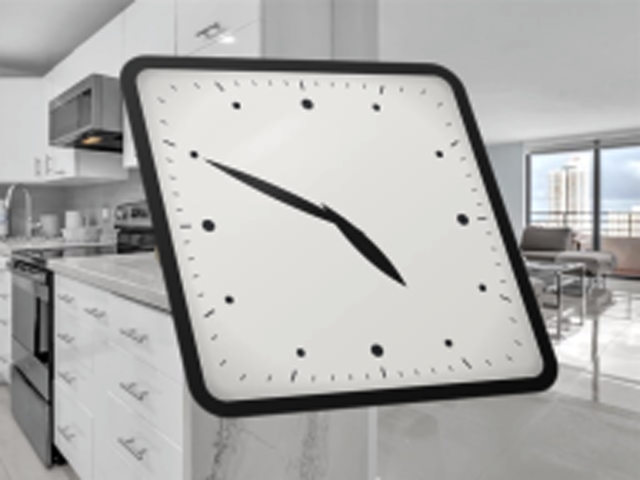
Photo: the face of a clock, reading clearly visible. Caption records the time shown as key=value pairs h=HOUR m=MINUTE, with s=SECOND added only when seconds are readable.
h=4 m=50
